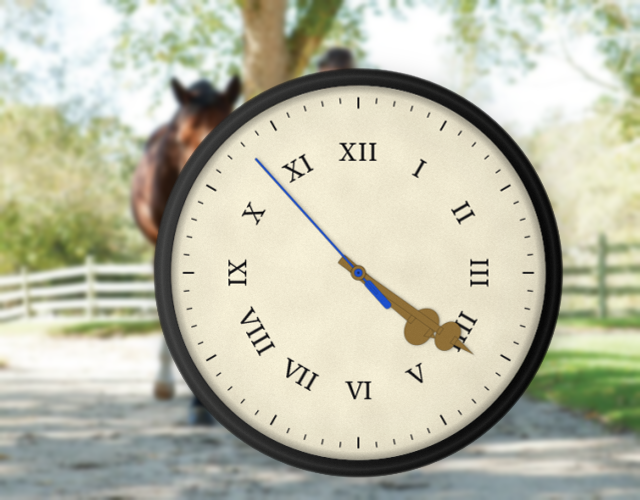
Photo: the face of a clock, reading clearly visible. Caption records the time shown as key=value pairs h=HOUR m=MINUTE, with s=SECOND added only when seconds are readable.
h=4 m=20 s=53
